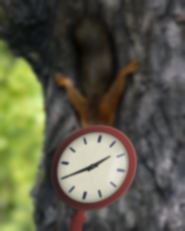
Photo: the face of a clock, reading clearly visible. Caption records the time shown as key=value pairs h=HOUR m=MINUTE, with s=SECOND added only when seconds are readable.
h=1 m=40
